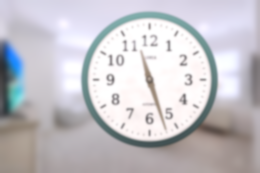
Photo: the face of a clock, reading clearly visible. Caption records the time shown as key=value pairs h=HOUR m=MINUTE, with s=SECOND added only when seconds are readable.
h=11 m=27
